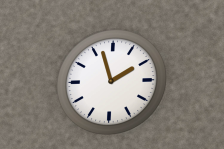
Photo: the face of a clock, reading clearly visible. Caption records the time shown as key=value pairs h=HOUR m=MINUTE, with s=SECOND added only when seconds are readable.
h=1 m=57
